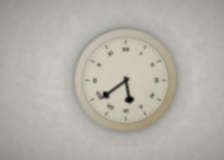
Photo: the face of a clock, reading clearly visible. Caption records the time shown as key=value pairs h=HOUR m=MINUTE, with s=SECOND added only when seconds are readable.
h=5 m=39
